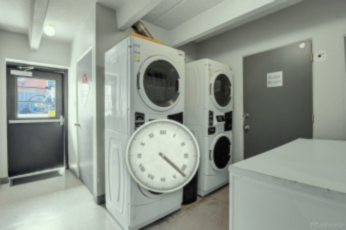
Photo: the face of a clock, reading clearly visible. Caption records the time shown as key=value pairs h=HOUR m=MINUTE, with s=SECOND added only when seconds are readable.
h=4 m=22
